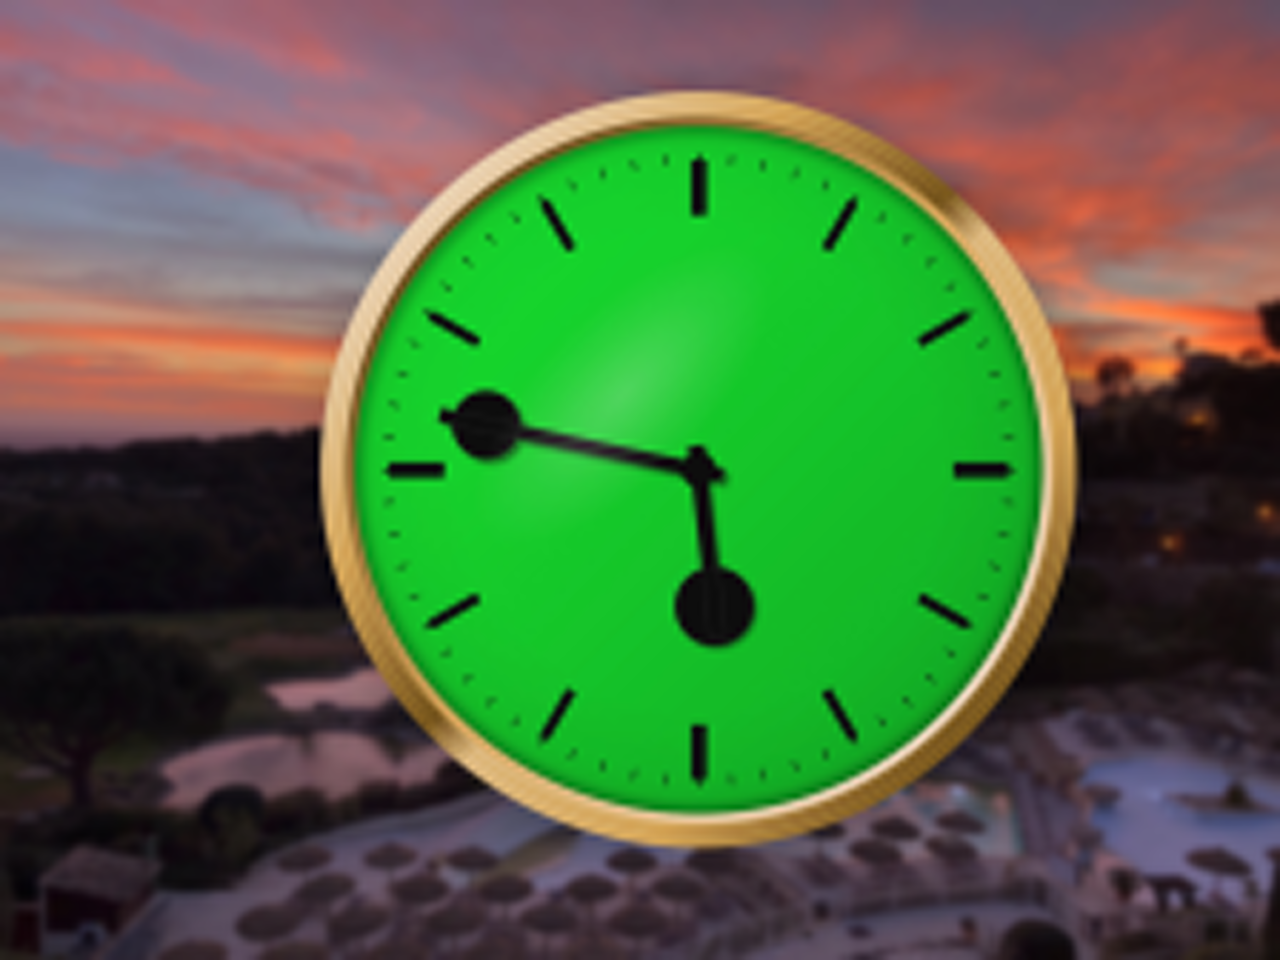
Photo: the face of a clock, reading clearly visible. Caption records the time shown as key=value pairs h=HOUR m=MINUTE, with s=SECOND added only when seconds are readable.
h=5 m=47
